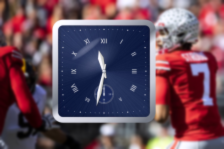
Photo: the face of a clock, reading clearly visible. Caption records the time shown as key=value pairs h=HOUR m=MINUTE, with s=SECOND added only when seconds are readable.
h=11 m=32
